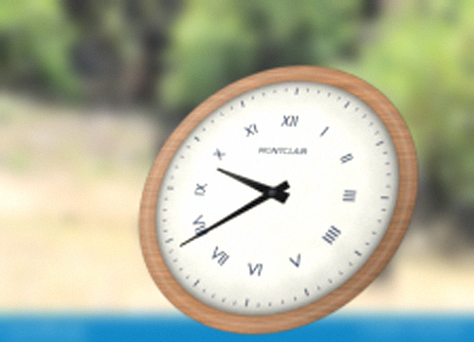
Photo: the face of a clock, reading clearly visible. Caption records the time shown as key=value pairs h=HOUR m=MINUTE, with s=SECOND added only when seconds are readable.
h=9 m=39
